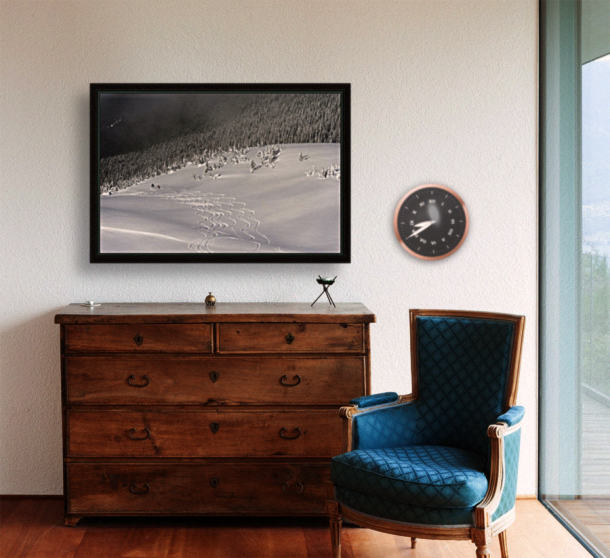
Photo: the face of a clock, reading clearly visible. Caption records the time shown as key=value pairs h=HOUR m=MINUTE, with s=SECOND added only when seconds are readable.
h=8 m=40
